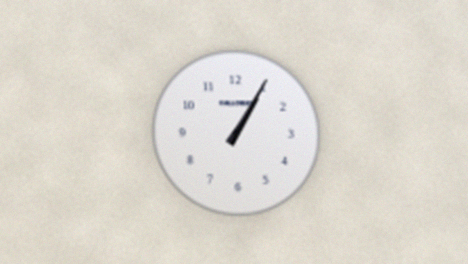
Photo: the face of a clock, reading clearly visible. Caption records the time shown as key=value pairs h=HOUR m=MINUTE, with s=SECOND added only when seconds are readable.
h=1 m=5
